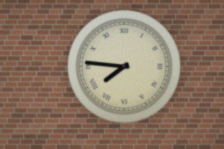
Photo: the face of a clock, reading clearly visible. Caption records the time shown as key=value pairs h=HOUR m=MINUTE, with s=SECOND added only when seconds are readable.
h=7 m=46
